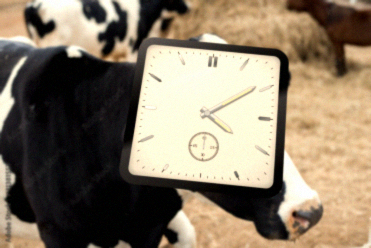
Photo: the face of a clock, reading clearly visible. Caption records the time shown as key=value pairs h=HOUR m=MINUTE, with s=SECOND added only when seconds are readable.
h=4 m=9
